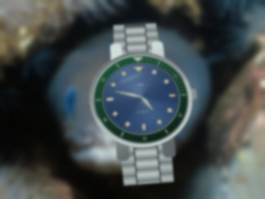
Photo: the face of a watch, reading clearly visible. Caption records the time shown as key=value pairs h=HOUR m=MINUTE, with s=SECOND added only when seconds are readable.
h=4 m=48
